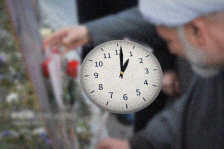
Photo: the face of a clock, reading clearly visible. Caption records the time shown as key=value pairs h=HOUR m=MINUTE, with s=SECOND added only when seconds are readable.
h=1 m=1
